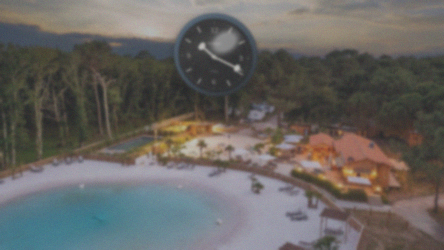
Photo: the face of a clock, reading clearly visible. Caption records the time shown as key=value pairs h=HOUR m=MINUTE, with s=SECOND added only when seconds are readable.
h=10 m=19
